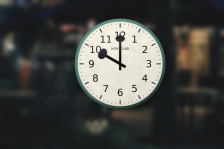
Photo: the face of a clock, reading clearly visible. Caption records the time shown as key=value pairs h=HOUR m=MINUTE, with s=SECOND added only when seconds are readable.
h=10 m=0
